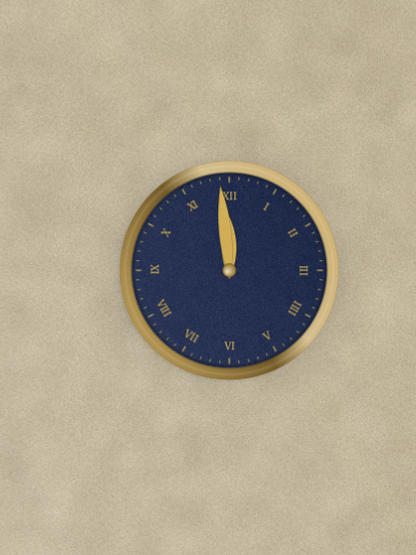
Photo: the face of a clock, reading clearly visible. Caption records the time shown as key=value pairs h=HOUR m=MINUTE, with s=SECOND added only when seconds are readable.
h=11 m=59
